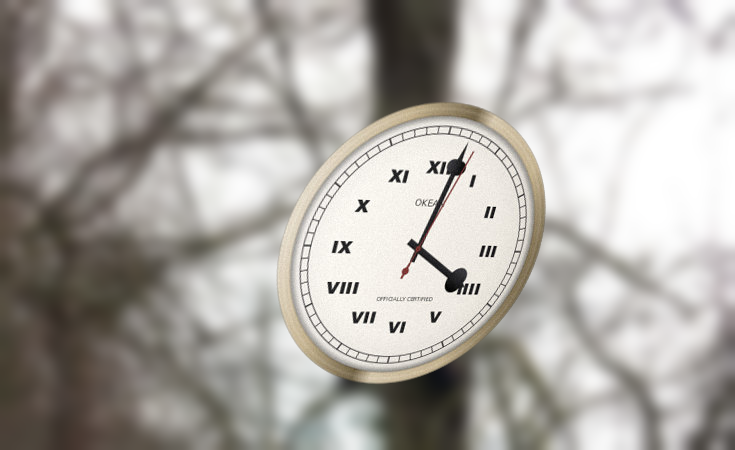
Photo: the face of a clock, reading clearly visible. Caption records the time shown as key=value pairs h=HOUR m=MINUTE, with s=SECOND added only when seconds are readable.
h=4 m=2 s=3
